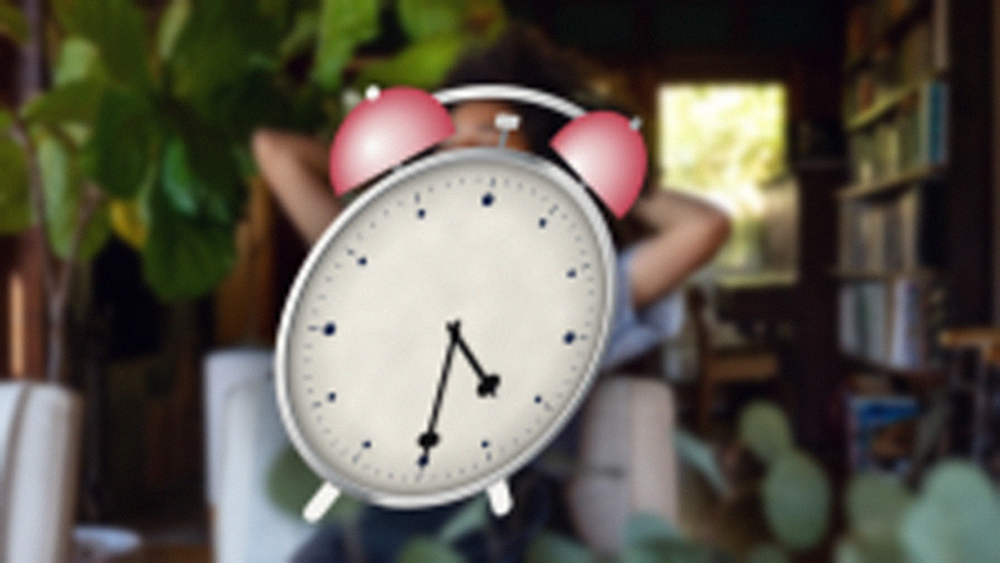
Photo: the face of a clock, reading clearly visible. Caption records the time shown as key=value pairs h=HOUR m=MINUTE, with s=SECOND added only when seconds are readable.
h=4 m=30
